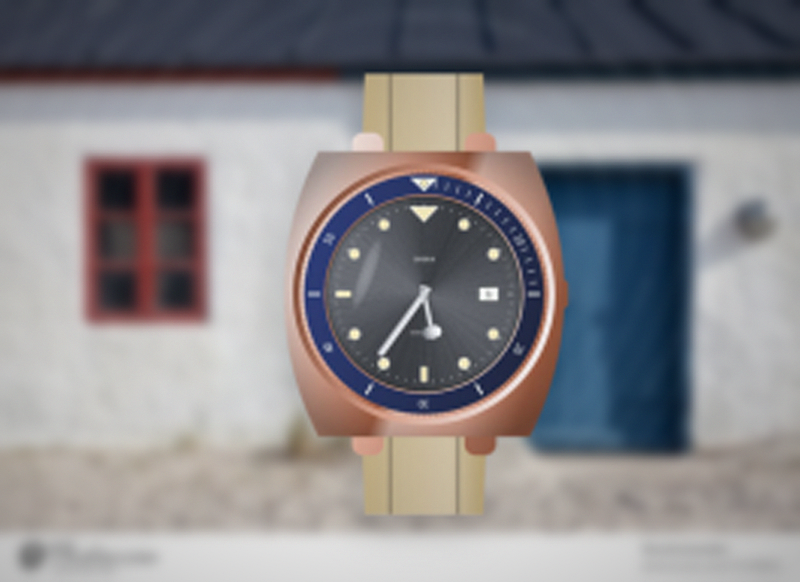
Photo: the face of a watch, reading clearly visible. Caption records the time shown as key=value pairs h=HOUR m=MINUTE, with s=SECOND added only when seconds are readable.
h=5 m=36
